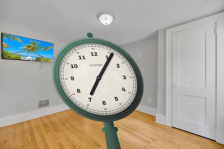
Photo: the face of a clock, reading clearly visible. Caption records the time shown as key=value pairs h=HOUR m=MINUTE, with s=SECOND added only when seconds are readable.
h=7 m=6
